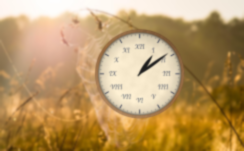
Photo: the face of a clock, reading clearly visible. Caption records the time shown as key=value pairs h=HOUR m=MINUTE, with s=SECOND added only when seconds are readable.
h=1 m=9
